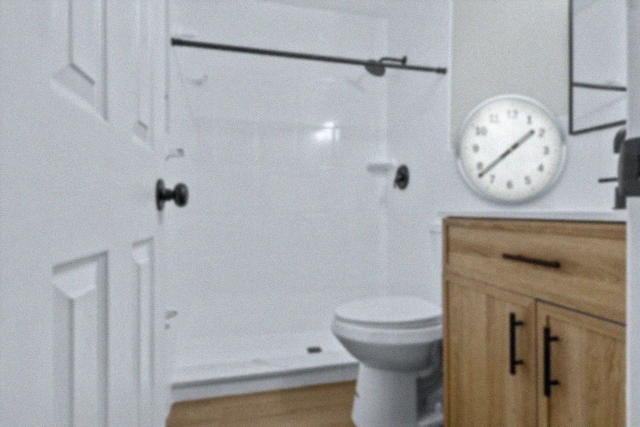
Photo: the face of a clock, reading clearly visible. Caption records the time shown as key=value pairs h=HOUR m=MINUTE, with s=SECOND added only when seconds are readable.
h=1 m=38
